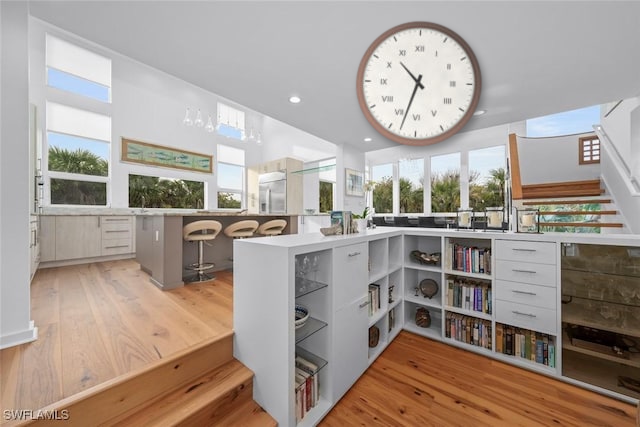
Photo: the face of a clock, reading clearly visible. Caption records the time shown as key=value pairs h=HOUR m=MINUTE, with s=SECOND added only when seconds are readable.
h=10 m=33
